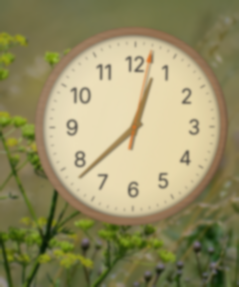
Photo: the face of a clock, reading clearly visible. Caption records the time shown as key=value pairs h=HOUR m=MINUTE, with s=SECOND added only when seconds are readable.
h=12 m=38 s=2
